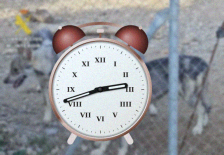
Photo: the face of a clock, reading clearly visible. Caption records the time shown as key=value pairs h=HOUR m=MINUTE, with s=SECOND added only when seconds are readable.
h=2 m=42
